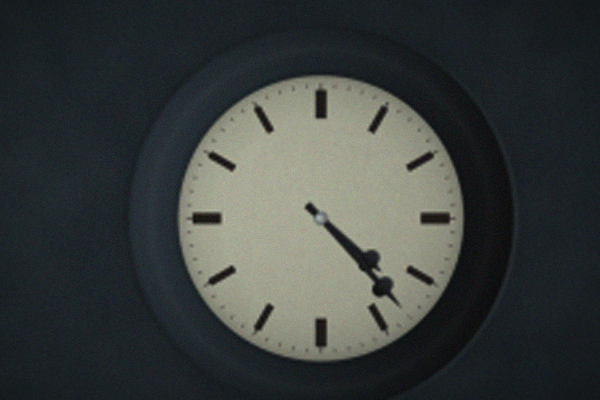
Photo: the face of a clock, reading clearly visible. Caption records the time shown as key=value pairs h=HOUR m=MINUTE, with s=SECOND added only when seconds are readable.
h=4 m=23
